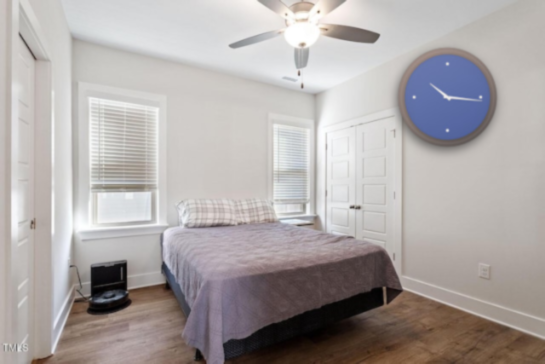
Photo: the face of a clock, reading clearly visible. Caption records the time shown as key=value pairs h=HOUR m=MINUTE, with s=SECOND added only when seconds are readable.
h=10 m=16
